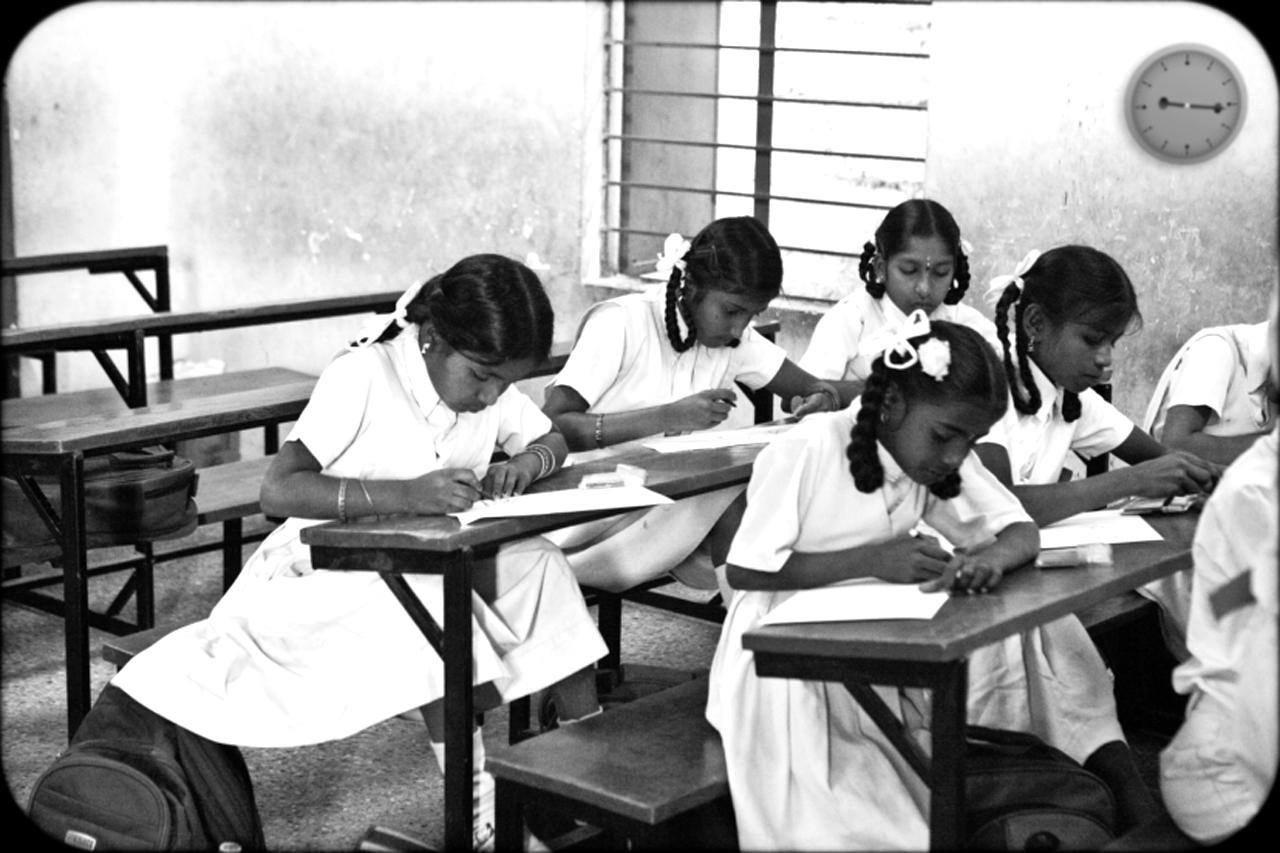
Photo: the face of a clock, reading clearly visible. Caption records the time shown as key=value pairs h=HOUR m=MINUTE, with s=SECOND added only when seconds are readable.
h=9 m=16
